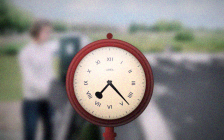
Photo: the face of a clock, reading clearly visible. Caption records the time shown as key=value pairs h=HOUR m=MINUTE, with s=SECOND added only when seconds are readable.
h=7 m=23
